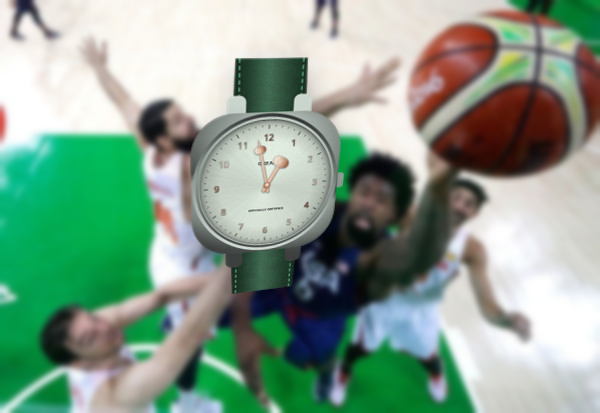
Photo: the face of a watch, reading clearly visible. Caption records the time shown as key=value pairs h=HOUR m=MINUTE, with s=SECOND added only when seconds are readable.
h=12 m=58
